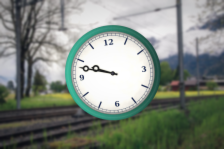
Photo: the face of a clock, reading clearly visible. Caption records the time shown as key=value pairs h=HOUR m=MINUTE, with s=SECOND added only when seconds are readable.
h=9 m=48
